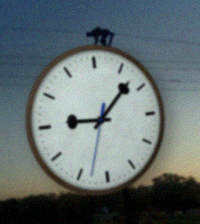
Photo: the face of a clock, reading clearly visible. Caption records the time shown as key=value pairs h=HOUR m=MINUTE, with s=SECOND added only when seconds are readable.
h=9 m=7 s=33
